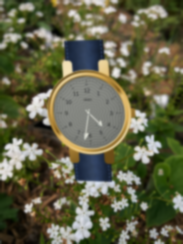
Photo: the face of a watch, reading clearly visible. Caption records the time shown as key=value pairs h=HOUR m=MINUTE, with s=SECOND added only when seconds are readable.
h=4 m=32
